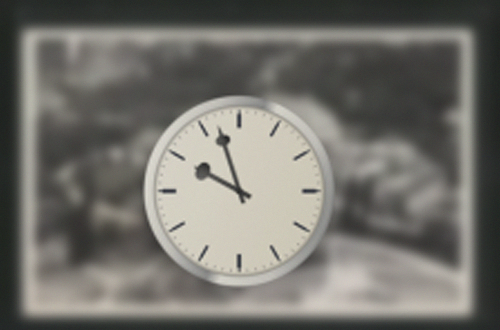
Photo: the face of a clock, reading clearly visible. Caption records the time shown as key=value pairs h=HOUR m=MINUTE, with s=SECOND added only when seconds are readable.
h=9 m=57
